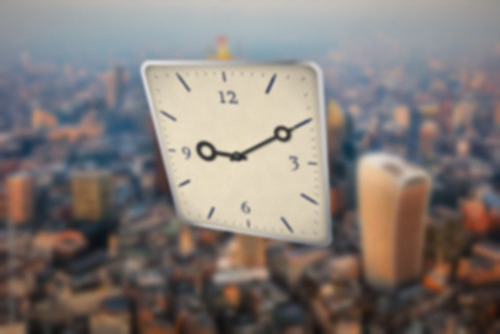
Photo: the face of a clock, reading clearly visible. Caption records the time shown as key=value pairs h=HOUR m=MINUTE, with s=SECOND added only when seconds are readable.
h=9 m=10
